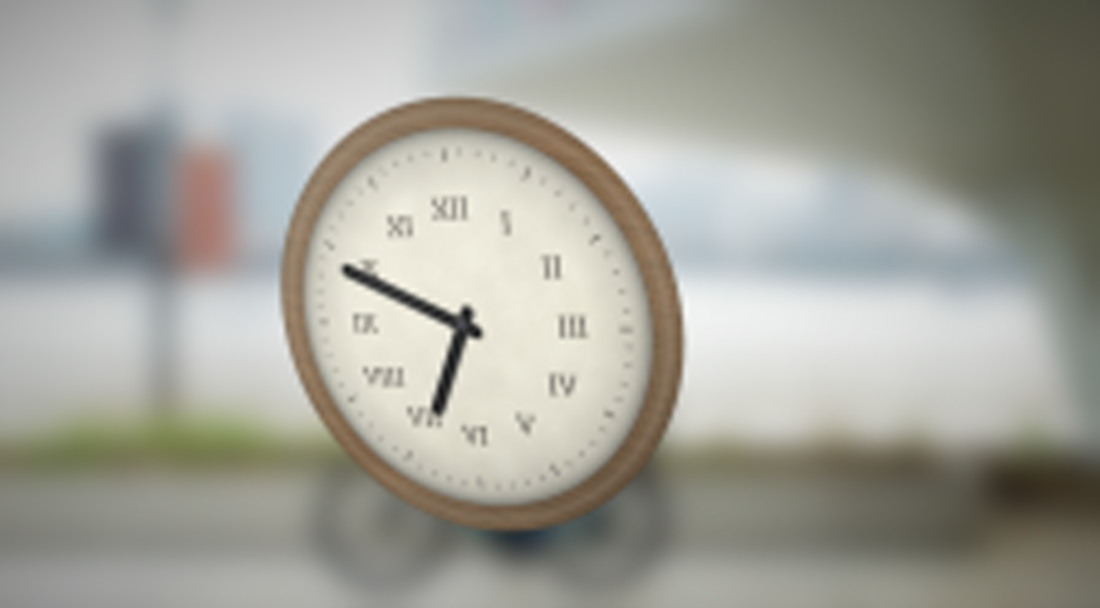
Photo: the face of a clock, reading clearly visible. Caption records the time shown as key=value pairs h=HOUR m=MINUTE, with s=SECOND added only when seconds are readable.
h=6 m=49
